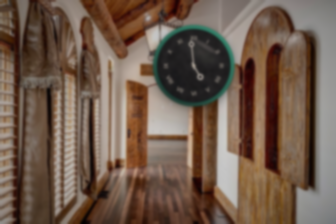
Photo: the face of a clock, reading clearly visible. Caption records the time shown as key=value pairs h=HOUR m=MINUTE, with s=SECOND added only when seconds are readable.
h=4 m=59
